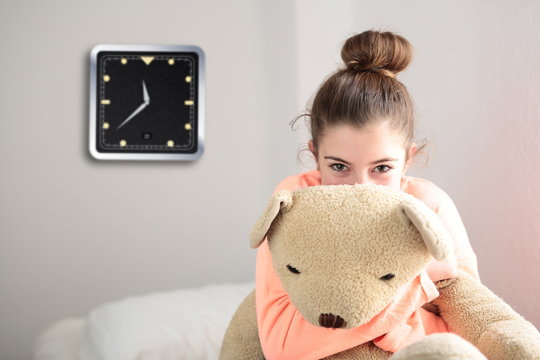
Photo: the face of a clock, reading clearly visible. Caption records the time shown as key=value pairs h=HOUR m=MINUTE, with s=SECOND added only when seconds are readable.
h=11 m=38
